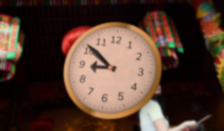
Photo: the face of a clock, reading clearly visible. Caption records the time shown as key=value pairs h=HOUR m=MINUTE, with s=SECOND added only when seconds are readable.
h=8 m=51
